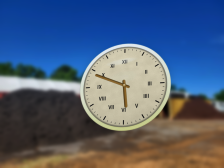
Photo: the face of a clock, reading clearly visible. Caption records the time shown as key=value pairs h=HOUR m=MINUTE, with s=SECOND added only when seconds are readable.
h=5 m=49
